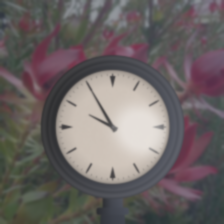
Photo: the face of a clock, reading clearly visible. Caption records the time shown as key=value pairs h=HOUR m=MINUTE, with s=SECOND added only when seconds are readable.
h=9 m=55
